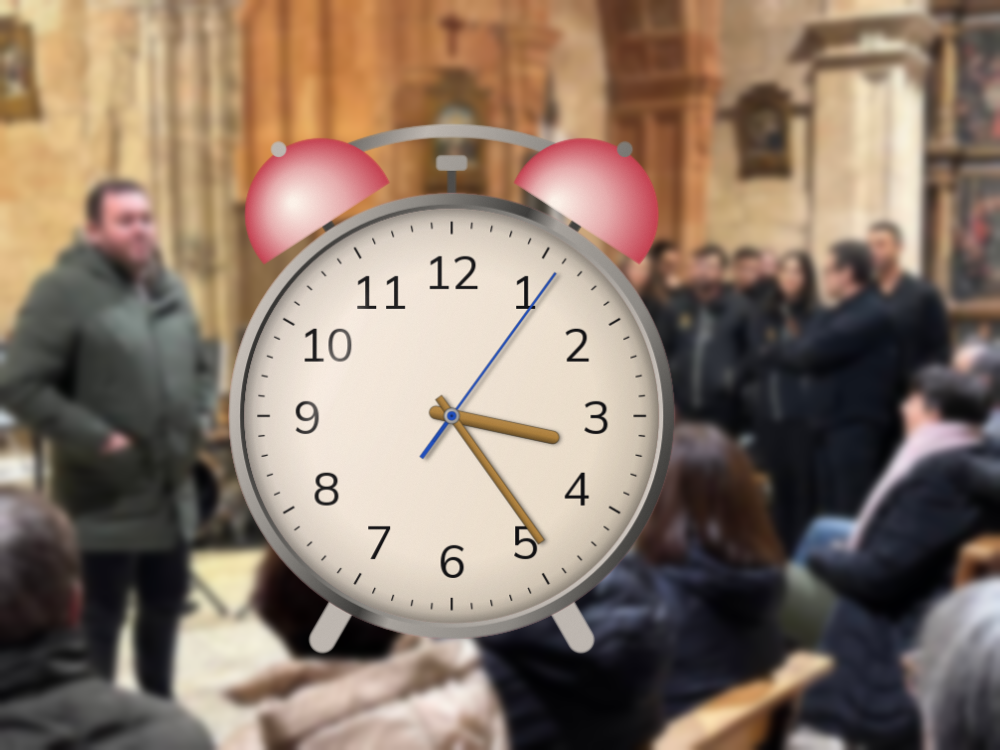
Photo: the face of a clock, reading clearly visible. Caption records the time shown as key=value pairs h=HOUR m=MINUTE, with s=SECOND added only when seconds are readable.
h=3 m=24 s=6
